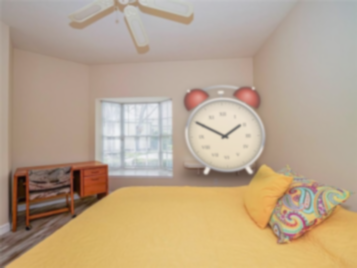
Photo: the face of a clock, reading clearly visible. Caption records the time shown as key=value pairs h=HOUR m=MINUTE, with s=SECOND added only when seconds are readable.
h=1 m=50
